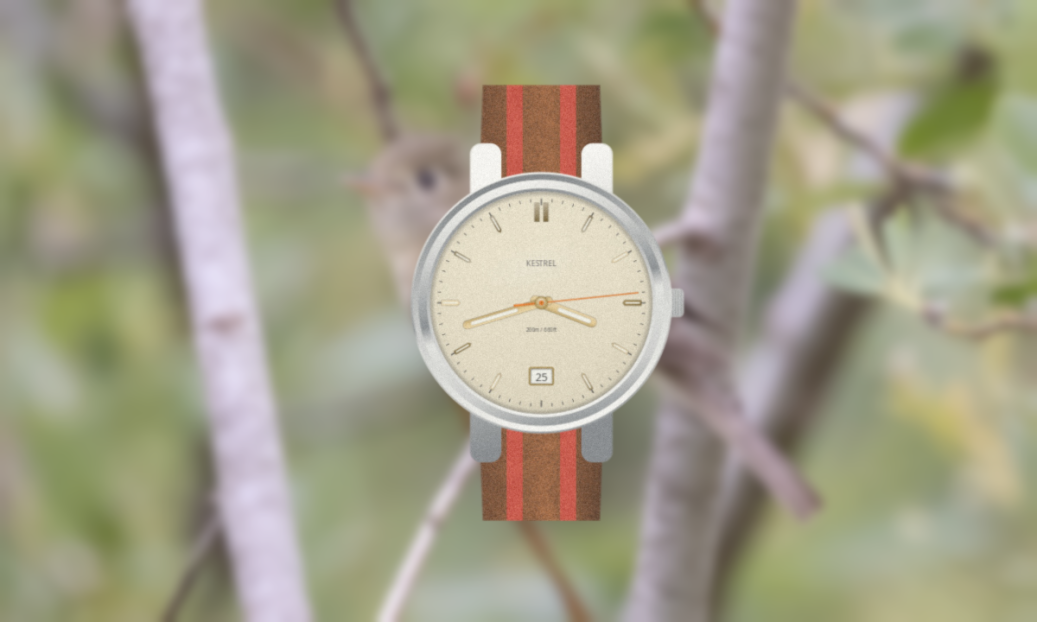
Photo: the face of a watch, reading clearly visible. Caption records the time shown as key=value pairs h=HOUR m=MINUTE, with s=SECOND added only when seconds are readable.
h=3 m=42 s=14
